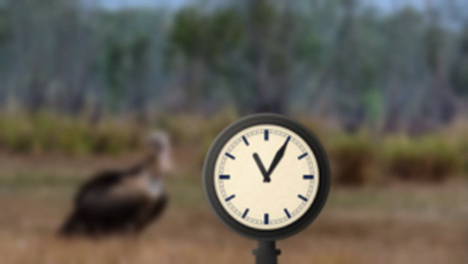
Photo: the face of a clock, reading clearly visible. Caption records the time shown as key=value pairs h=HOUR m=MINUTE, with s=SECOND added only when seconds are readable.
h=11 m=5
